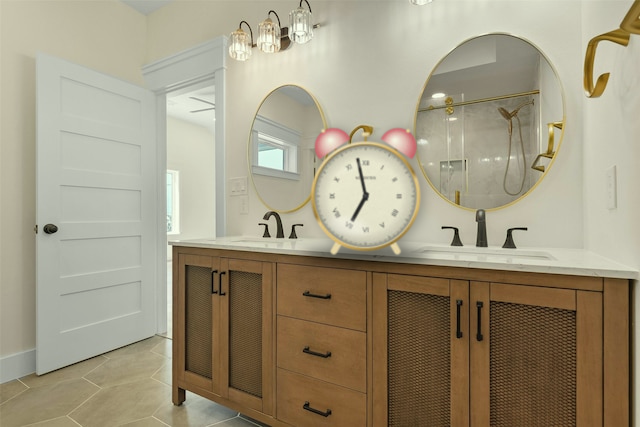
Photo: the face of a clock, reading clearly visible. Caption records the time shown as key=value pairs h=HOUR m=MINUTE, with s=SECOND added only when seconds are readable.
h=6 m=58
